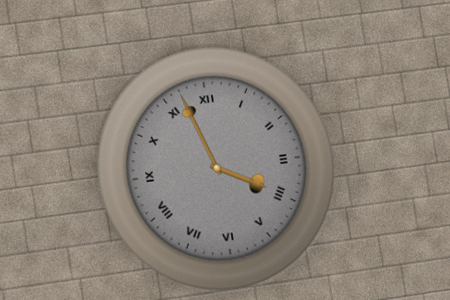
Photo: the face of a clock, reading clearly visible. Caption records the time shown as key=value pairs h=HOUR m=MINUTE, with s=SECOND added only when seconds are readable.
h=3 m=57
